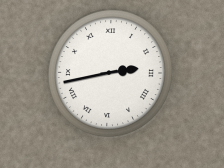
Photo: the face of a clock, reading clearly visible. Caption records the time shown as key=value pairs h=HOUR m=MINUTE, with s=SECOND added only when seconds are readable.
h=2 m=43
